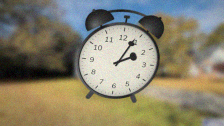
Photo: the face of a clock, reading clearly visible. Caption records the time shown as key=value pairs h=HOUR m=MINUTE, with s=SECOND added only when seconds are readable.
h=2 m=4
